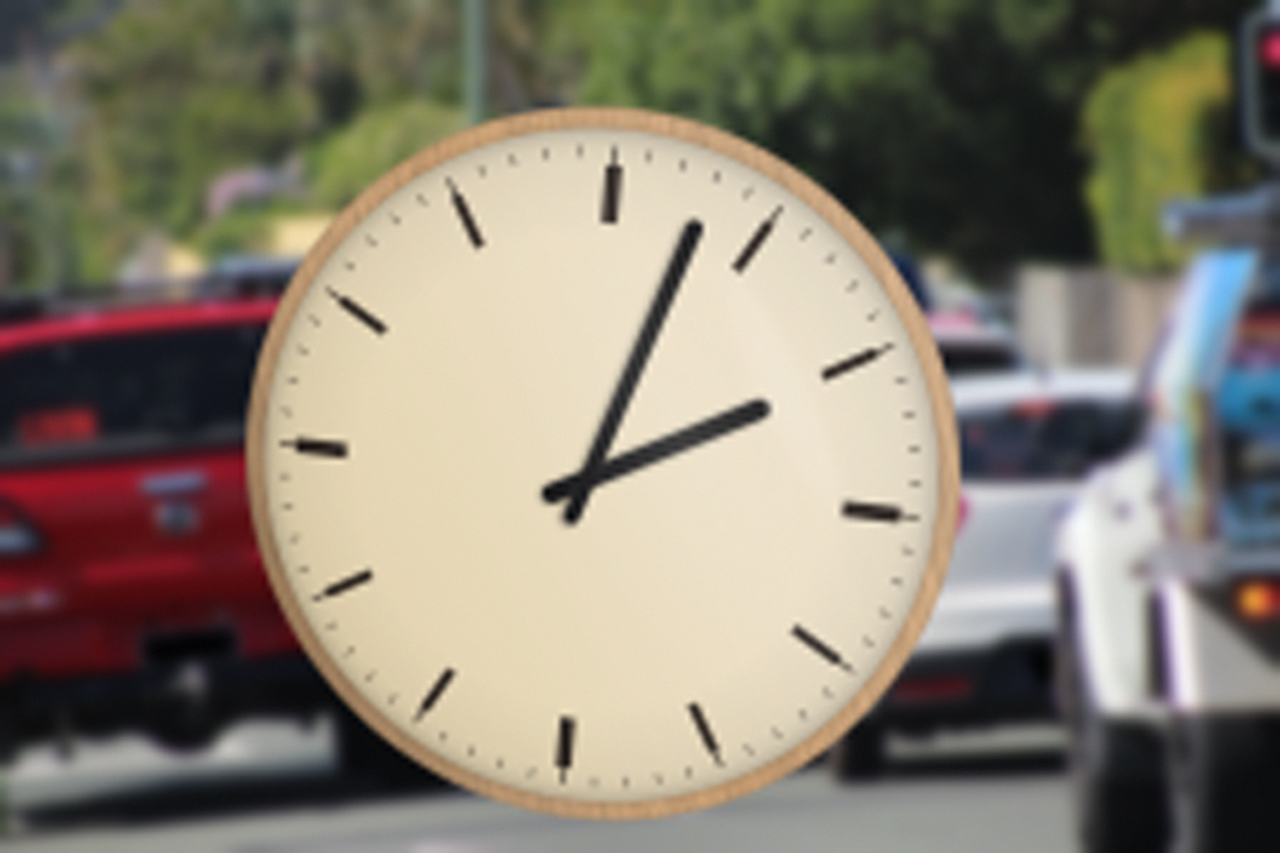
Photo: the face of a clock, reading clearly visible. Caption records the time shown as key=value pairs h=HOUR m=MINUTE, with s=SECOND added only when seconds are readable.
h=2 m=3
